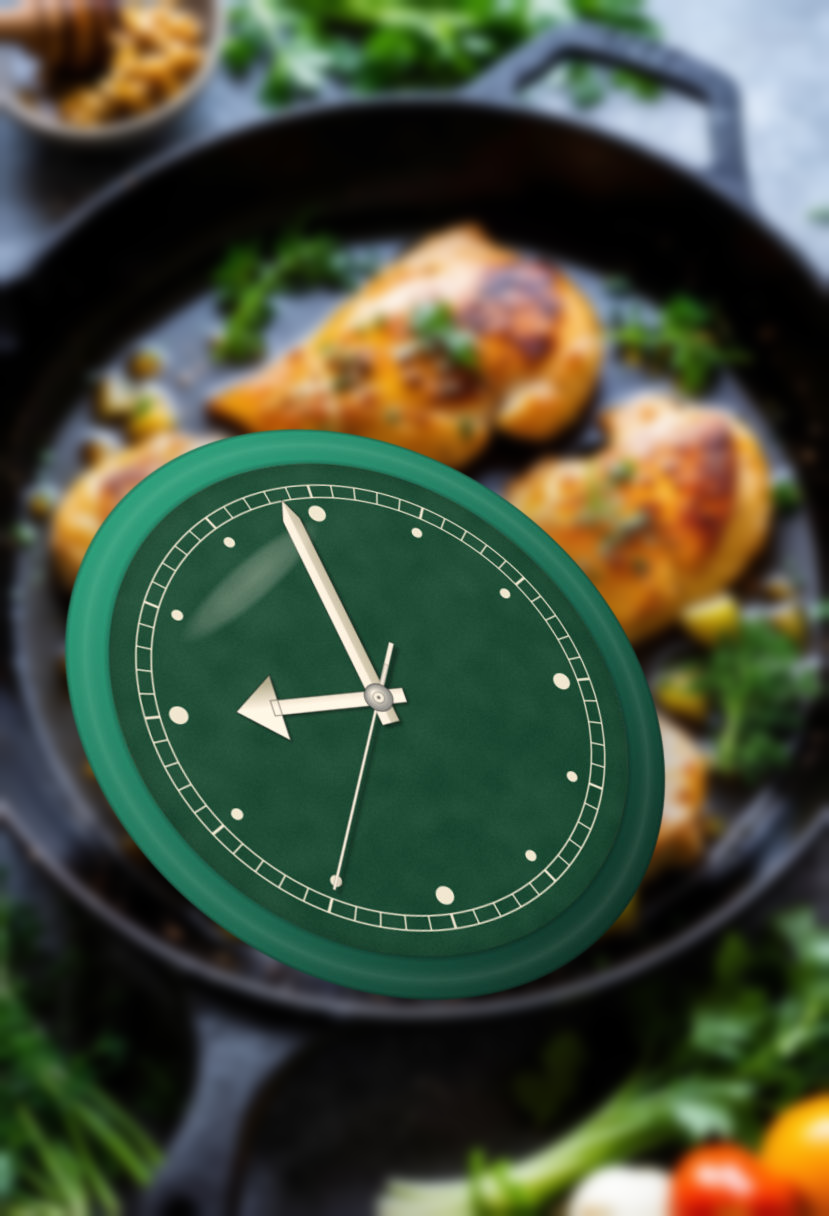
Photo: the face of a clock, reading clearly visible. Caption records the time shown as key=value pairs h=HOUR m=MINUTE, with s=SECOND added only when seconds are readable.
h=8 m=58 s=35
